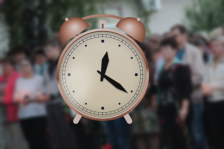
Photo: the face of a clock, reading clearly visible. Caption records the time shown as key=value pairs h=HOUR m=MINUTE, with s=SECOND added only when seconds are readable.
h=12 m=21
